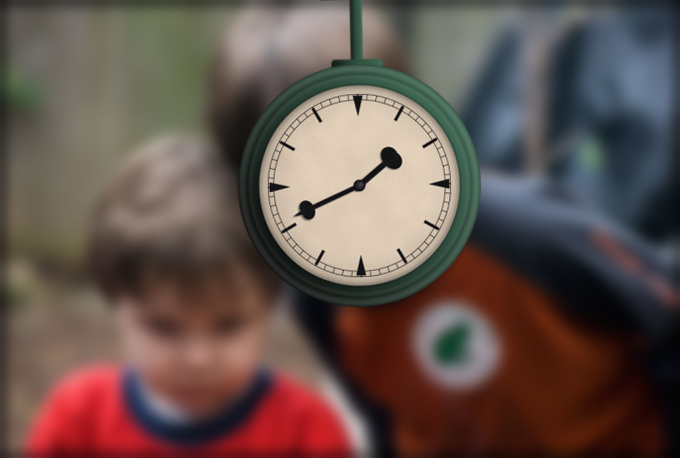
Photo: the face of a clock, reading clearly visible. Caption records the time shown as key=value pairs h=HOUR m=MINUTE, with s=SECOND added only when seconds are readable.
h=1 m=41
